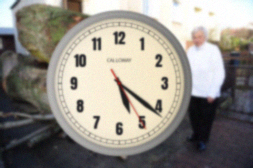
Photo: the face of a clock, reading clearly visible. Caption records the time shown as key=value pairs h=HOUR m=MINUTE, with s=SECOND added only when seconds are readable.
h=5 m=21 s=25
